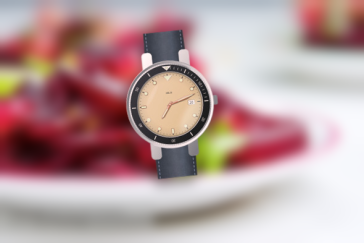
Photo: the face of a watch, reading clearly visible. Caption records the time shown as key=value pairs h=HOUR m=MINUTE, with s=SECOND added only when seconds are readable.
h=7 m=12
